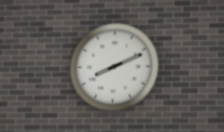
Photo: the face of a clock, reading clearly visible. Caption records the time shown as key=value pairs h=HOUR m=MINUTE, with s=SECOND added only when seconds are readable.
h=8 m=11
